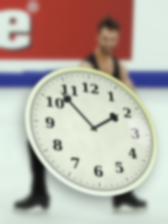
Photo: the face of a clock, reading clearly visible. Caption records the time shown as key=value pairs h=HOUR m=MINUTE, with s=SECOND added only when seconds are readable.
h=1 m=53
